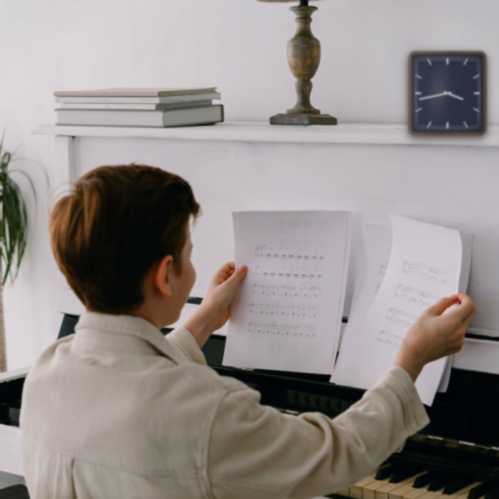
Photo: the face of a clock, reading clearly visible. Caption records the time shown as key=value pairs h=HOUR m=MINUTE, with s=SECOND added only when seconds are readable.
h=3 m=43
